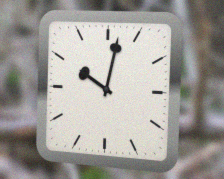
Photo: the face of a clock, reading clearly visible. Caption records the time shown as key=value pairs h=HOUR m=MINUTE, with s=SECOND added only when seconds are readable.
h=10 m=2
